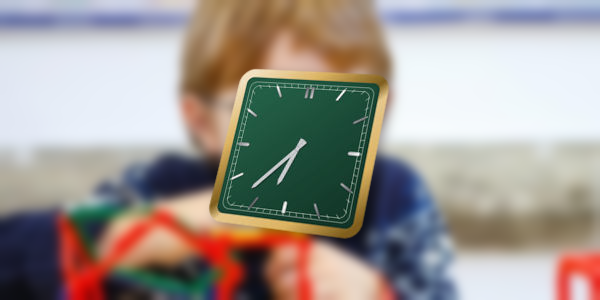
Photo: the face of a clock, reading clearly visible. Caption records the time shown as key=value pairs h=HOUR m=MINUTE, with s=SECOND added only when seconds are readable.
h=6 m=37
